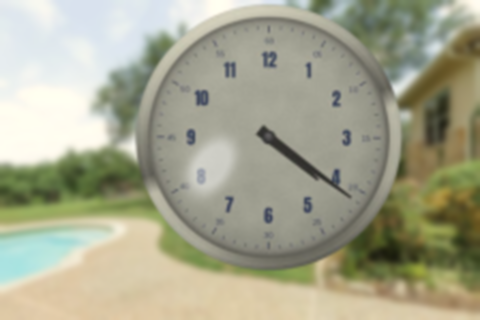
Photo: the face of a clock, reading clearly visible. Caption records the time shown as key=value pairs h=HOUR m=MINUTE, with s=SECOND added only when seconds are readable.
h=4 m=21
